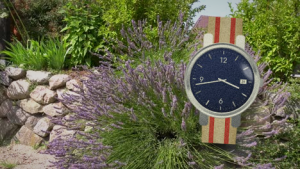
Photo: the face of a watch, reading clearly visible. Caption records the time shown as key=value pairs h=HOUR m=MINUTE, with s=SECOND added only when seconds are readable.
h=3 m=43
